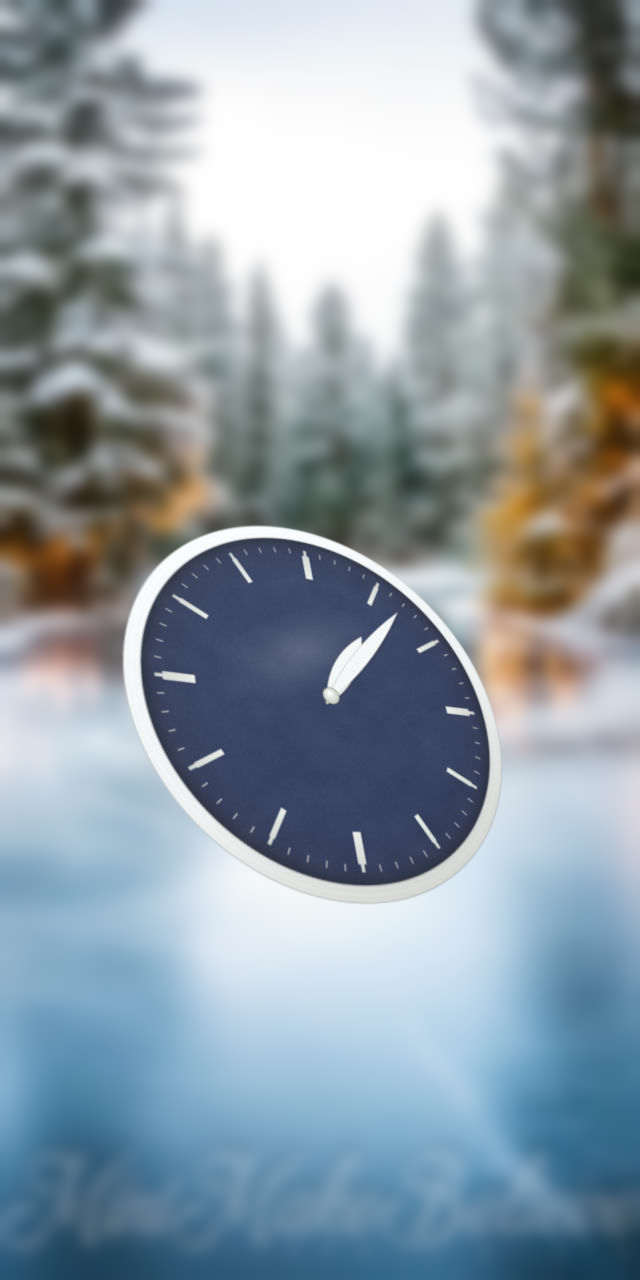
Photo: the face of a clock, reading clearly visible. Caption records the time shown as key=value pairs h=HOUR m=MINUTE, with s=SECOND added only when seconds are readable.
h=1 m=7
